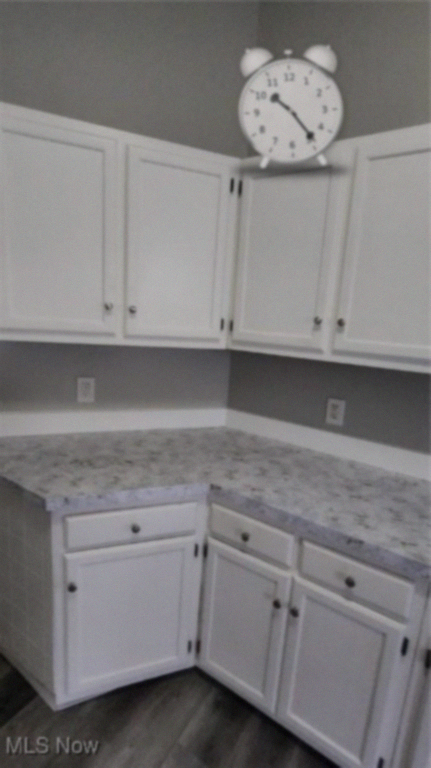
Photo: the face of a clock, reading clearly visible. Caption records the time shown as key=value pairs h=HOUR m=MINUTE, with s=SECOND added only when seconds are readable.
h=10 m=24
